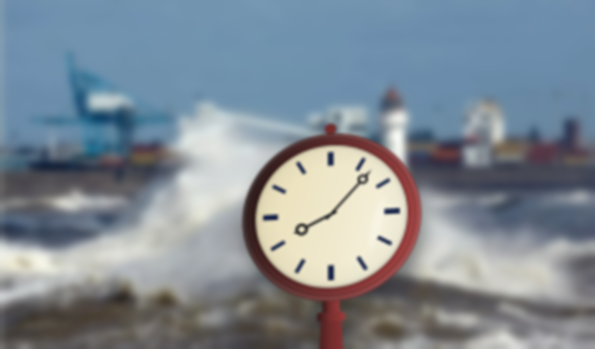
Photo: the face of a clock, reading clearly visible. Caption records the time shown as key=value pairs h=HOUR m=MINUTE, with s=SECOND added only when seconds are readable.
h=8 m=7
